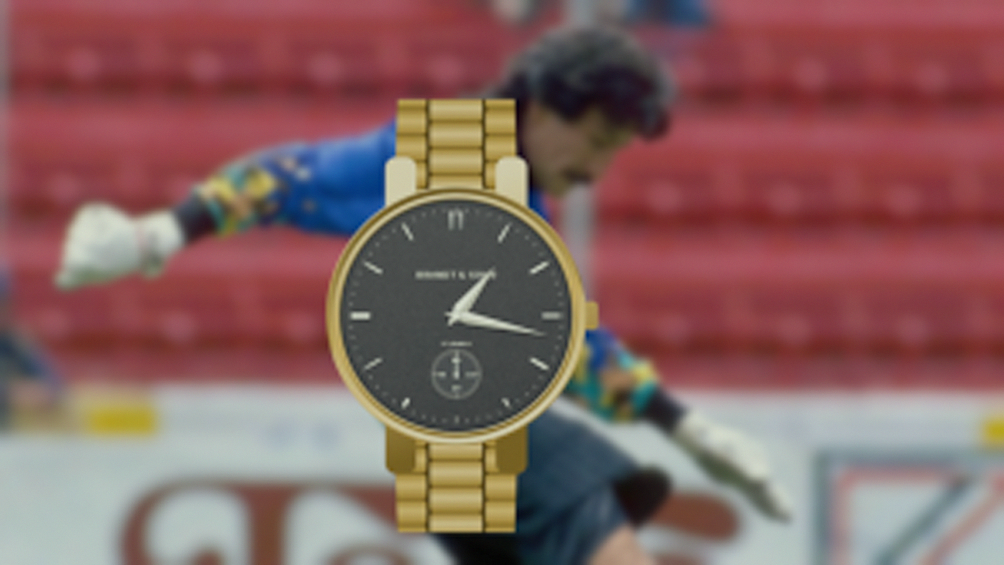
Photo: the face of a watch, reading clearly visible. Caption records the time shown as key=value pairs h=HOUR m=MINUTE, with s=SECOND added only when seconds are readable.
h=1 m=17
